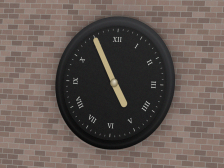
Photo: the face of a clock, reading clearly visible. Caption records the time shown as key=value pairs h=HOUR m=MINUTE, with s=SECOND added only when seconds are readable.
h=4 m=55
